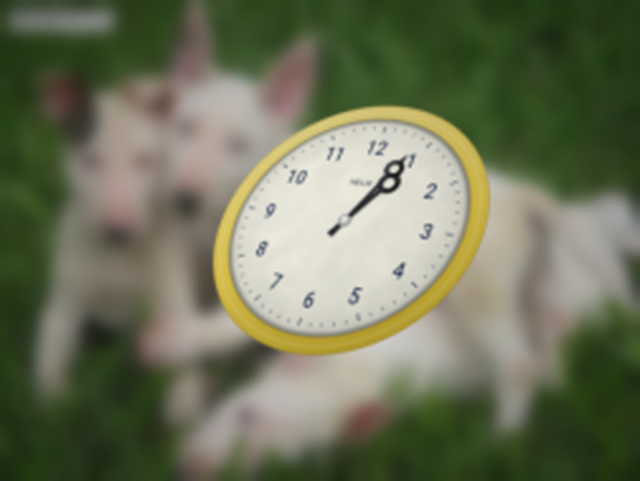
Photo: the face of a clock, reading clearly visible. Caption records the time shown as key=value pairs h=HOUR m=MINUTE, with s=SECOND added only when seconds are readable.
h=1 m=4
